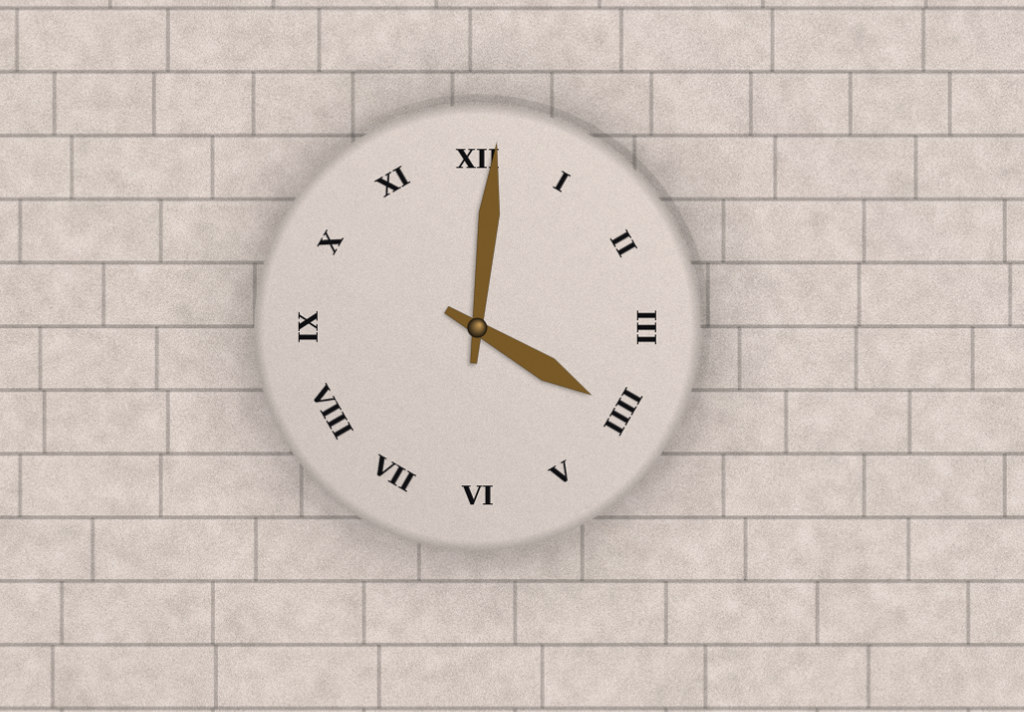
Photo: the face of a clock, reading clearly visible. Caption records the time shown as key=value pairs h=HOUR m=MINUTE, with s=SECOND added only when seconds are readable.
h=4 m=1
